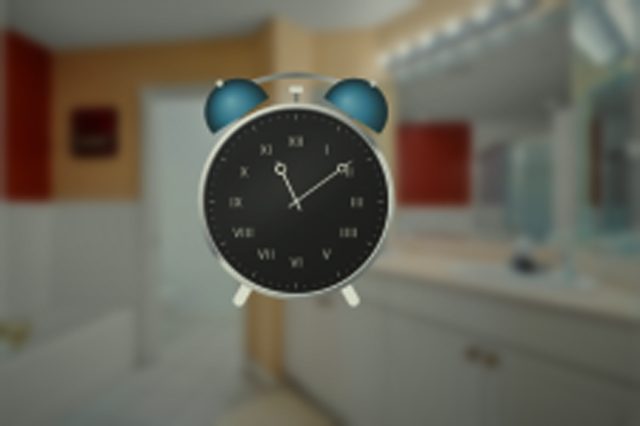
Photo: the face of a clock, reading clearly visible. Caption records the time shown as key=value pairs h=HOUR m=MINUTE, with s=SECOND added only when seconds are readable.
h=11 m=9
